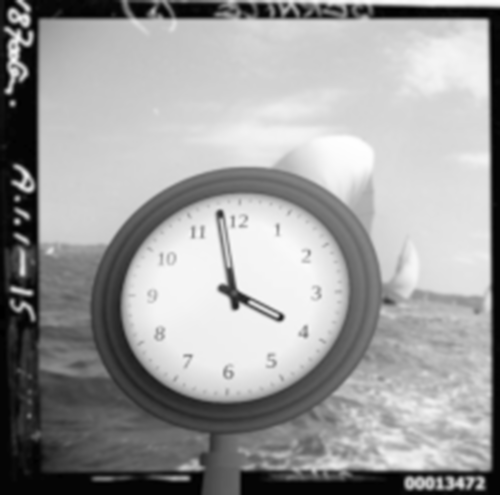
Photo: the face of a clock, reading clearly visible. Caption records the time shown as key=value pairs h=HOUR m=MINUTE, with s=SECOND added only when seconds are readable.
h=3 m=58
